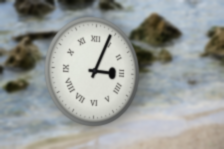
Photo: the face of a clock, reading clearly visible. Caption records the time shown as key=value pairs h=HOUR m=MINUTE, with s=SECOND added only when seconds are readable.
h=3 m=4
